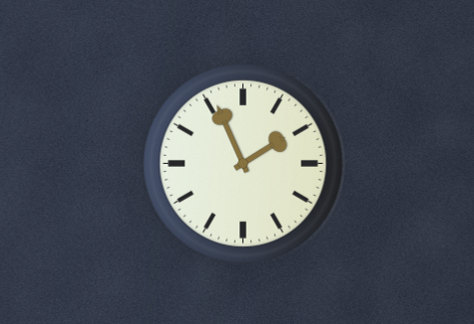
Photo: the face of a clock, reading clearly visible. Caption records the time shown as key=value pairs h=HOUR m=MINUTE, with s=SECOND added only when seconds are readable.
h=1 m=56
